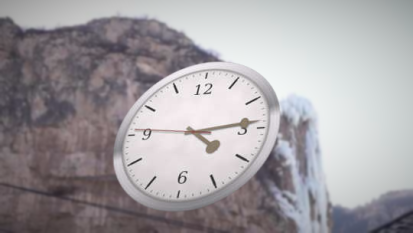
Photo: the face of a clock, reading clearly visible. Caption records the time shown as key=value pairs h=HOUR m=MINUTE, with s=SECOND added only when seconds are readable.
h=4 m=13 s=46
